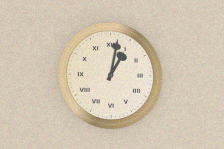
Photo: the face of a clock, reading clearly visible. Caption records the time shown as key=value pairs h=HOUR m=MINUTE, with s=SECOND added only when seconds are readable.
h=1 m=2
